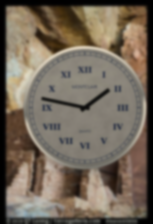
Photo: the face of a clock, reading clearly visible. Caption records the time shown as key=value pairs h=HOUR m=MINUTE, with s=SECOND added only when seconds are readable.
h=1 m=47
